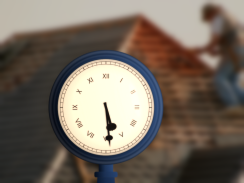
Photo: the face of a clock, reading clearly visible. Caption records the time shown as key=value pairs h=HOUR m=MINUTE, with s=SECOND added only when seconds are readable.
h=5 m=29
